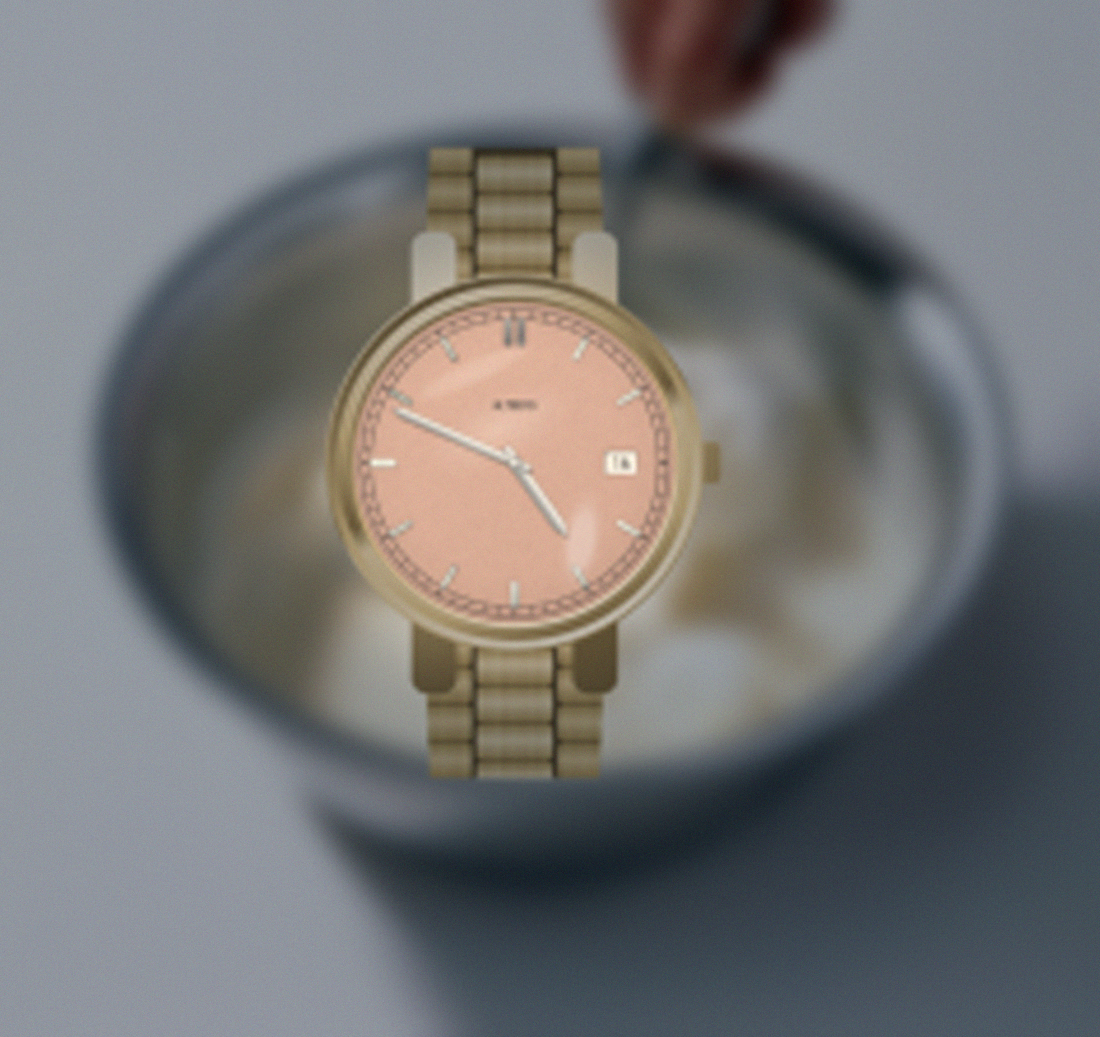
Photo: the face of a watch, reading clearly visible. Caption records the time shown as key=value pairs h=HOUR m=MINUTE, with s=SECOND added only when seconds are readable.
h=4 m=49
